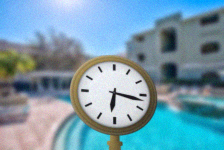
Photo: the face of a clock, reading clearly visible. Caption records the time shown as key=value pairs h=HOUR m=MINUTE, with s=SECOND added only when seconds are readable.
h=6 m=17
